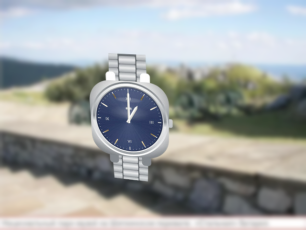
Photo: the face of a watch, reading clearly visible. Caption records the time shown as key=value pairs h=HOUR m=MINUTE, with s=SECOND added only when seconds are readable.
h=1 m=0
